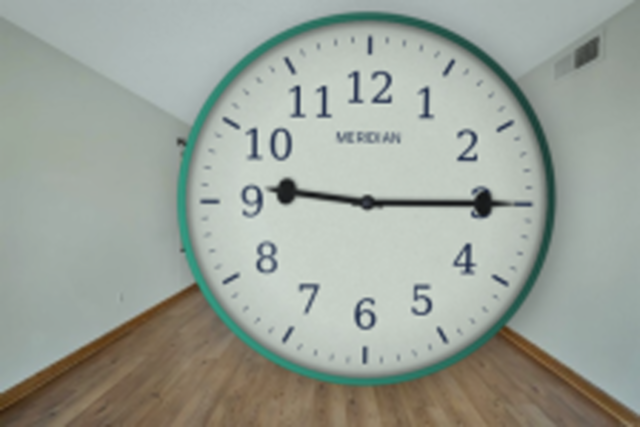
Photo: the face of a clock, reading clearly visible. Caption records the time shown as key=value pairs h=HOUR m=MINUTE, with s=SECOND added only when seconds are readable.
h=9 m=15
